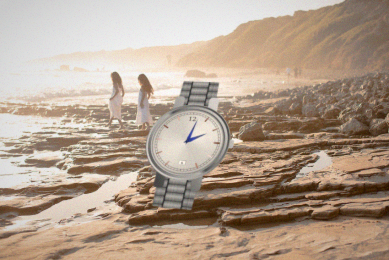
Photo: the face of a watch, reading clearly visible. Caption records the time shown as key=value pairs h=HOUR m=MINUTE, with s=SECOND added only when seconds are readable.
h=2 m=2
